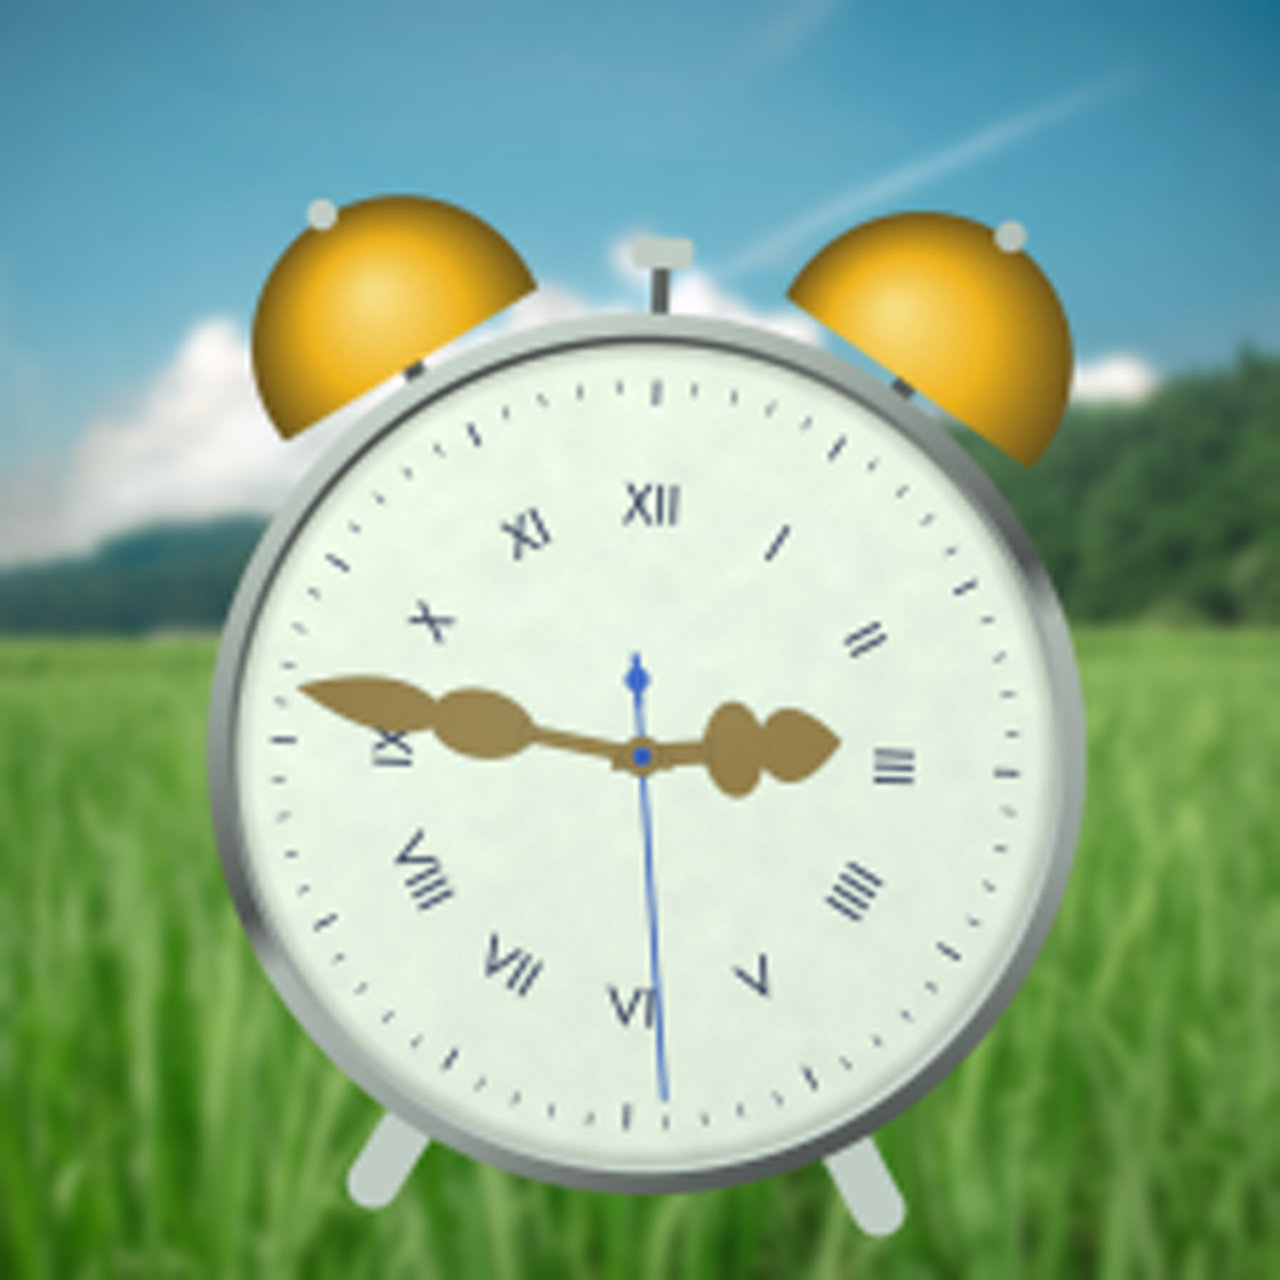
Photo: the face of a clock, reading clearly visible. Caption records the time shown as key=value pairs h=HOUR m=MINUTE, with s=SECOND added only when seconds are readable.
h=2 m=46 s=29
